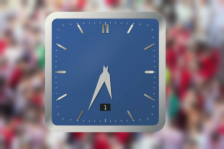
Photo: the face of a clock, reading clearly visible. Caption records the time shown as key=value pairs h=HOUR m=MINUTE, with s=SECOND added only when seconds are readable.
h=5 m=34
